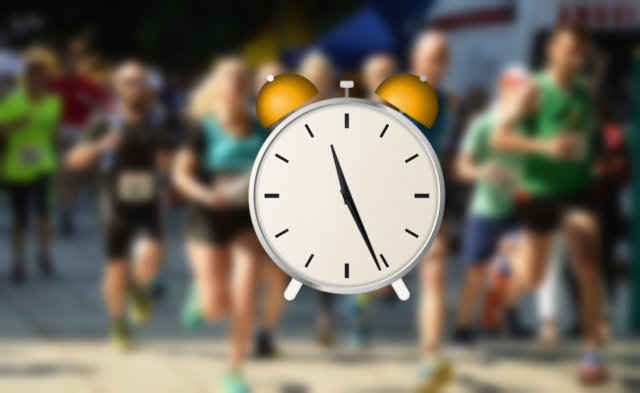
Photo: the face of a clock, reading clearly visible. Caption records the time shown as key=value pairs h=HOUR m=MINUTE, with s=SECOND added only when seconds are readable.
h=11 m=26
